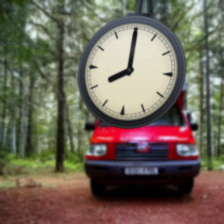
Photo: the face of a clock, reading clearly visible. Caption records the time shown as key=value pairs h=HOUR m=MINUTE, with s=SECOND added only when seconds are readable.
h=8 m=0
